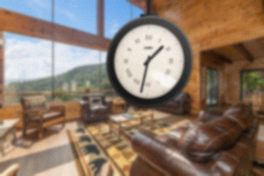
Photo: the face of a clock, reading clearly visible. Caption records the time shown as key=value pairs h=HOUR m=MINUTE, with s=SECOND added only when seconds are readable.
h=1 m=32
